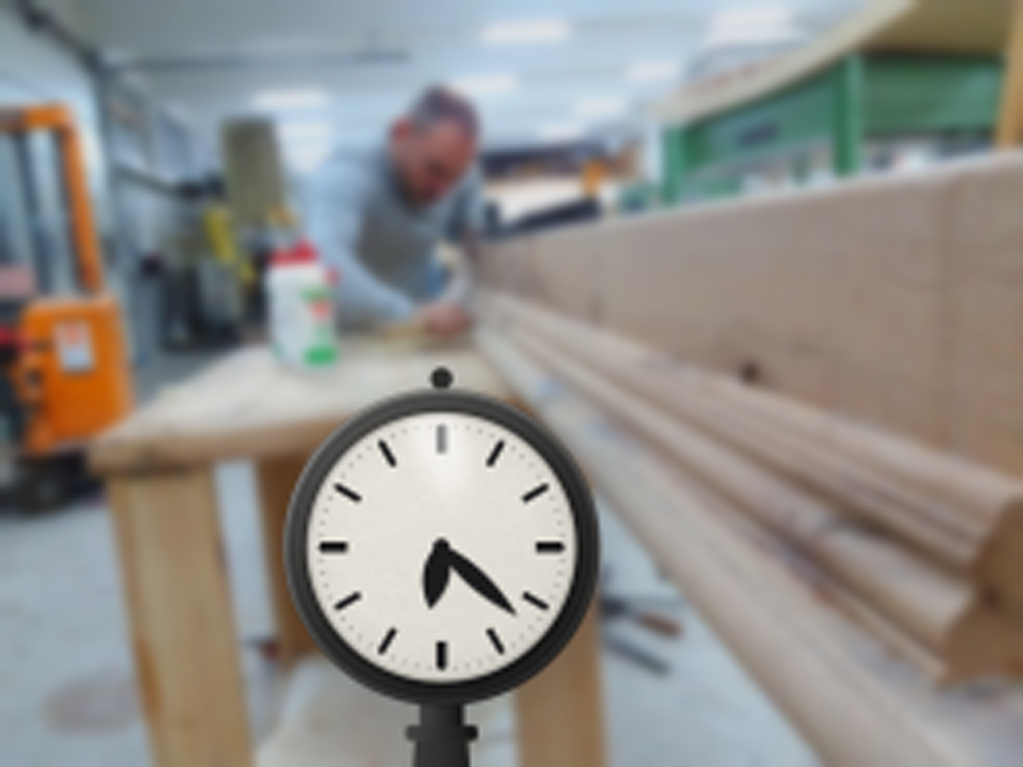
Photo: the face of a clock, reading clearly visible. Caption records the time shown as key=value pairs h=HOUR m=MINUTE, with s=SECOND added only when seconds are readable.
h=6 m=22
